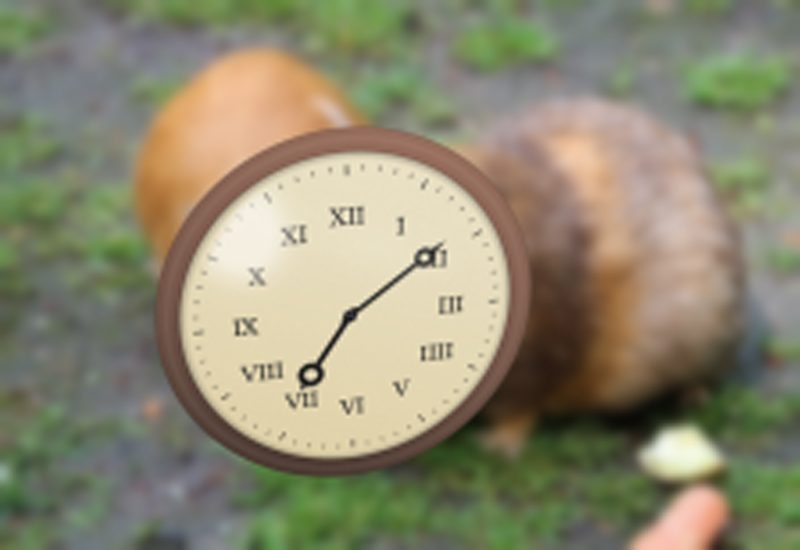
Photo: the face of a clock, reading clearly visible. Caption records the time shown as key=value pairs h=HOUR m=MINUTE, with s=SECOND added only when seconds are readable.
h=7 m=9
